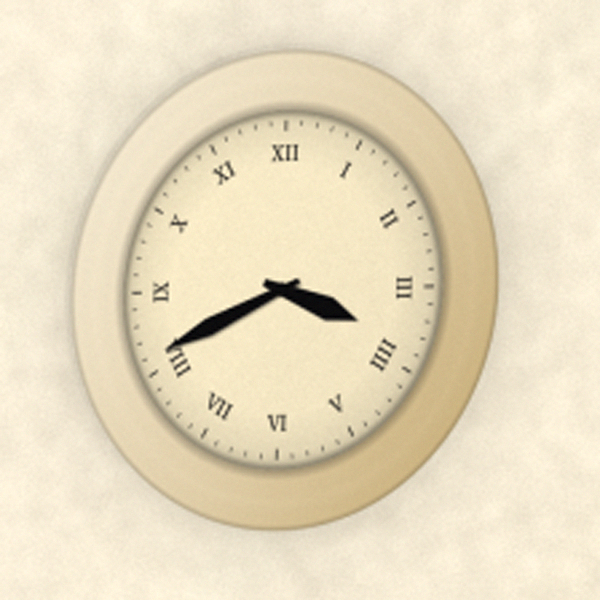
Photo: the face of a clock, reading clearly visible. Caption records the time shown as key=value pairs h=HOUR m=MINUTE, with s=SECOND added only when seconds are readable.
h=3 m=41
